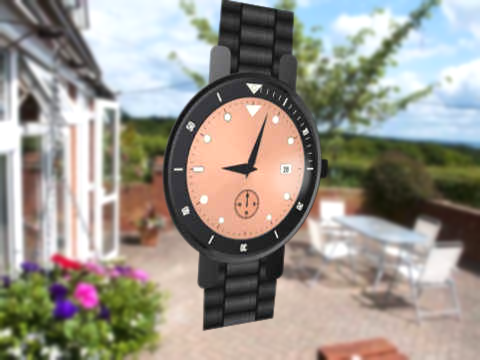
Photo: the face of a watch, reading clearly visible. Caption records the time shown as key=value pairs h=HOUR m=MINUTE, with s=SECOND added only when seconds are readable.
h=9 m=3
